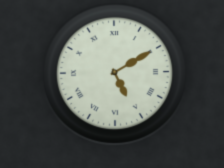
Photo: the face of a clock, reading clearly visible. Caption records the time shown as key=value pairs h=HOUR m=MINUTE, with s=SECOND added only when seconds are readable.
h=5 m=10
